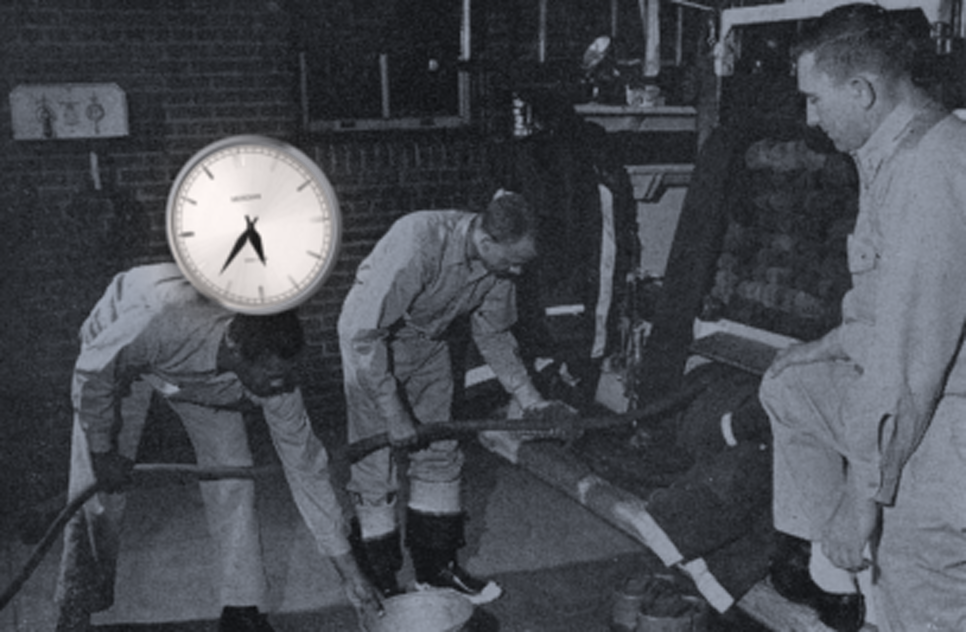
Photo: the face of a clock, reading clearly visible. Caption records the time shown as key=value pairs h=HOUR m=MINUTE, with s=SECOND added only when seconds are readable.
h=5 m=37
